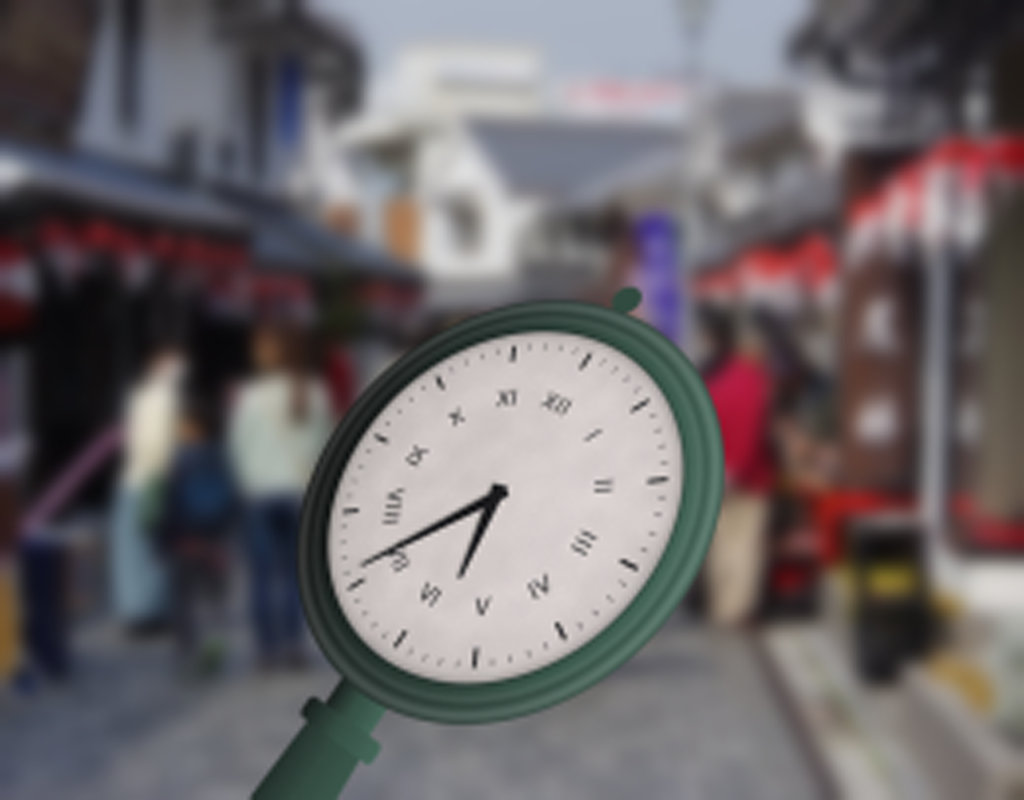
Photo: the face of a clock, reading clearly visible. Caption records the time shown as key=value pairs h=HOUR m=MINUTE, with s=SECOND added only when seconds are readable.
h=5 m=36
